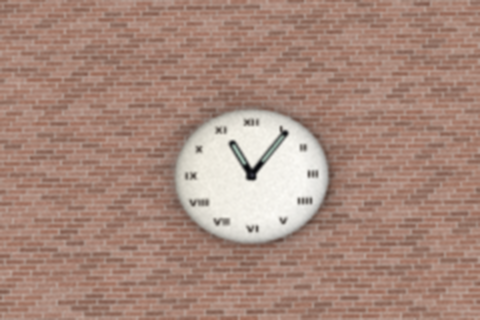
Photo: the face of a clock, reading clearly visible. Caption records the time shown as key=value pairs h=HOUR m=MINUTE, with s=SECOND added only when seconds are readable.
h=11 m=6
